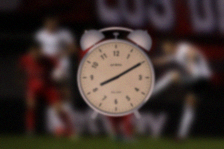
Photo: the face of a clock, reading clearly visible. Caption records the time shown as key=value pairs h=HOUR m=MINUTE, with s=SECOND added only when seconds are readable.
h=8 m=10
